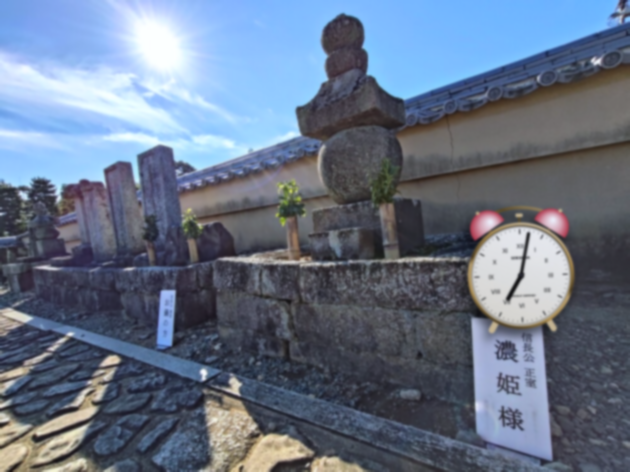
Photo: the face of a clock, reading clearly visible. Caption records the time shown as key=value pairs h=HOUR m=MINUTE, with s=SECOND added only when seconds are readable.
h=7 m=2
